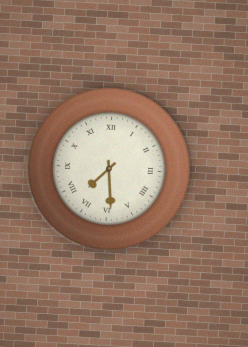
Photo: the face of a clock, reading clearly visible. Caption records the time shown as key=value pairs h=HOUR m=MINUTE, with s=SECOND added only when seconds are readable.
h=7 m=29
